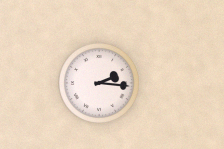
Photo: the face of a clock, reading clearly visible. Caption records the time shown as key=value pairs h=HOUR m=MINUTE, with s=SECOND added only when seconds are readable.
h=2 m=16
